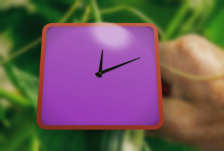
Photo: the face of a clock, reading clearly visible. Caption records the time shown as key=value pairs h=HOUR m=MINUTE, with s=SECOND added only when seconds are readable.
h=12 m=11
